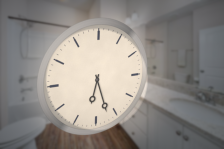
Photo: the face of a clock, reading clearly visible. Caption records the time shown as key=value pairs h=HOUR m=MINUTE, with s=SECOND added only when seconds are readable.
h=6 m=27
